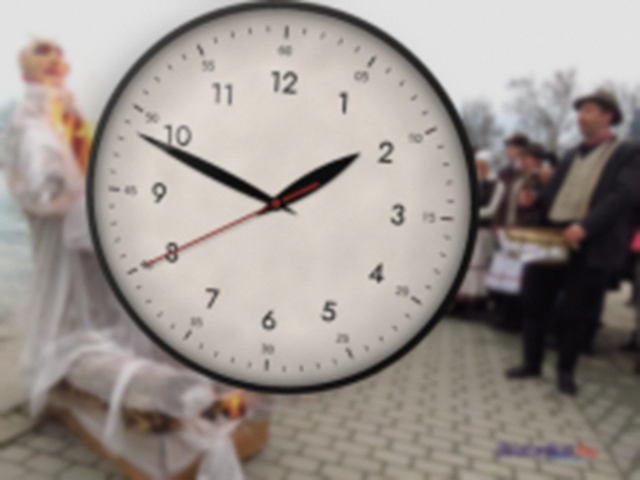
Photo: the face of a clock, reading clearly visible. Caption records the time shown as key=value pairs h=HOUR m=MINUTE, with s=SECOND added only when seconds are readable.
h=1 m=48 s=40
